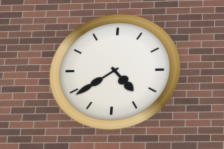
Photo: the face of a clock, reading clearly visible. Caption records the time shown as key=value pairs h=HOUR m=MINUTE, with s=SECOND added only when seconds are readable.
h=4 m=39
